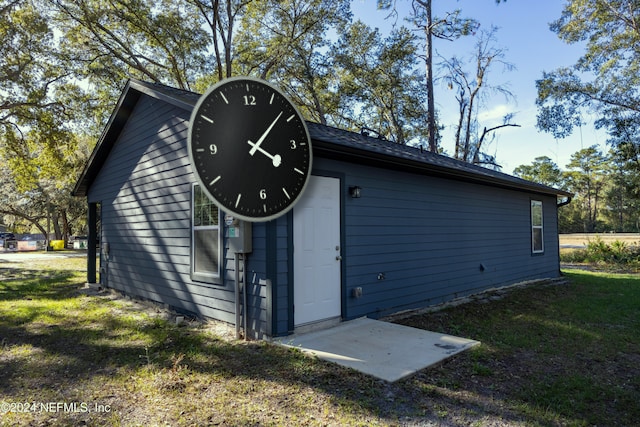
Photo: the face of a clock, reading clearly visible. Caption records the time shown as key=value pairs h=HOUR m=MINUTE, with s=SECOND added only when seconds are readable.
h=4 m=8
